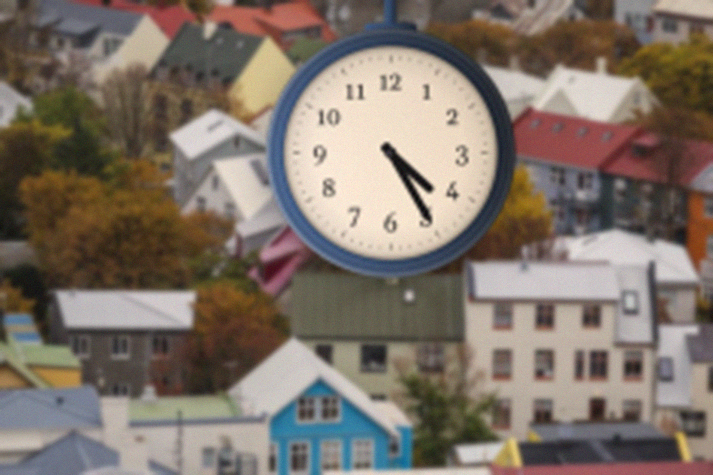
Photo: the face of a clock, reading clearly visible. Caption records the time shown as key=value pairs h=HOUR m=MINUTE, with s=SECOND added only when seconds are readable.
h=4 m=25
